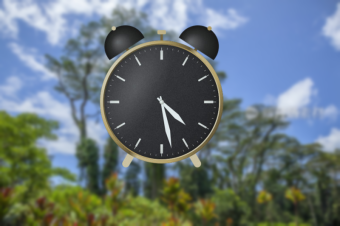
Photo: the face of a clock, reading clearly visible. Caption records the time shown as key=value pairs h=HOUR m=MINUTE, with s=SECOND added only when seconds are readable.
h=4 m=28
